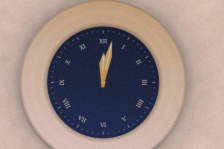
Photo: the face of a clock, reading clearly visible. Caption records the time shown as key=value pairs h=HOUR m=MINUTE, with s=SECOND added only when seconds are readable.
h=12 m=2
